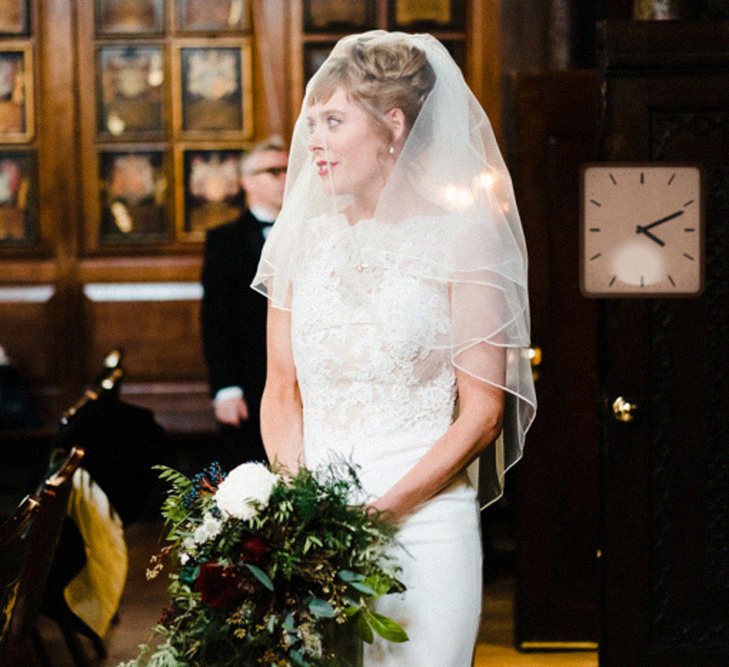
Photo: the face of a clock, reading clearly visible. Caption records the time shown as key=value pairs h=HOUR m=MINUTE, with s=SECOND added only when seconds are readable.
h=4 m=11
